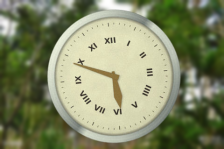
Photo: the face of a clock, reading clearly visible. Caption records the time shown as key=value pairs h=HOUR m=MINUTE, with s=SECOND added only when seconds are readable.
h=5 m=49
